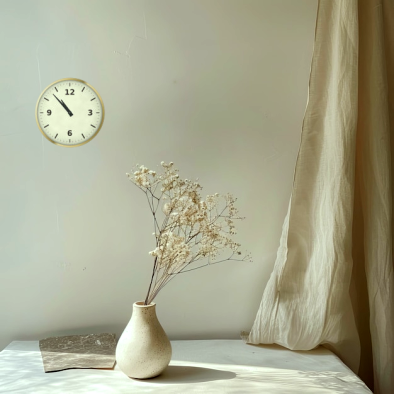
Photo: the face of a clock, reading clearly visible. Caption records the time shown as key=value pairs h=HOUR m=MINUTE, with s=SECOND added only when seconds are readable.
h=10 m=53
